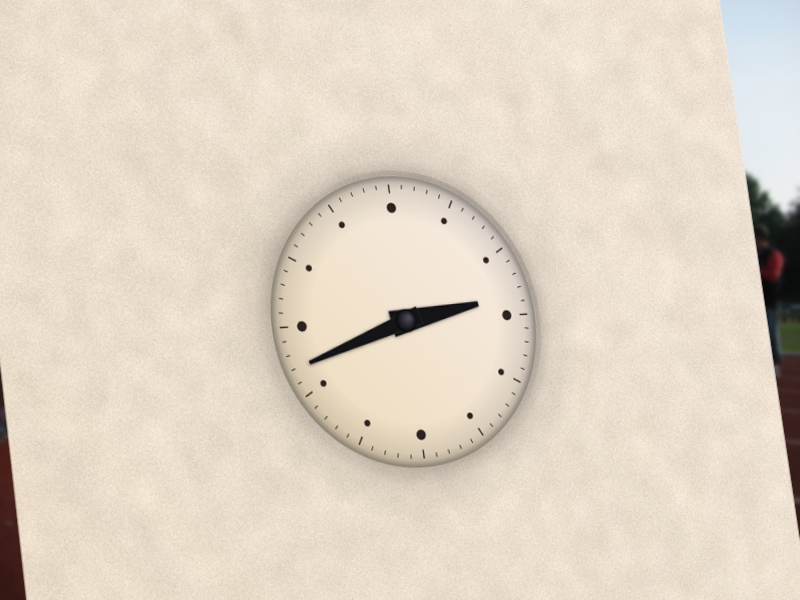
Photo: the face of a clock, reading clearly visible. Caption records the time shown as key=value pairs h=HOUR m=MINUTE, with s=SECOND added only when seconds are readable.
h=2 m=42
